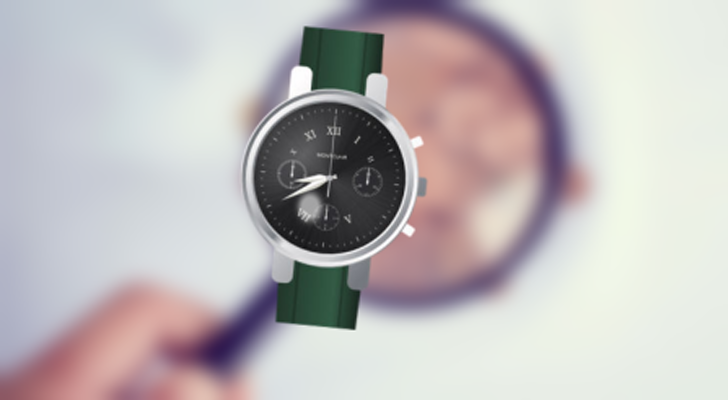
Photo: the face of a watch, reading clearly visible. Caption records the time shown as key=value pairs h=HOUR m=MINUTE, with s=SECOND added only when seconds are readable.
h=8 m=40
